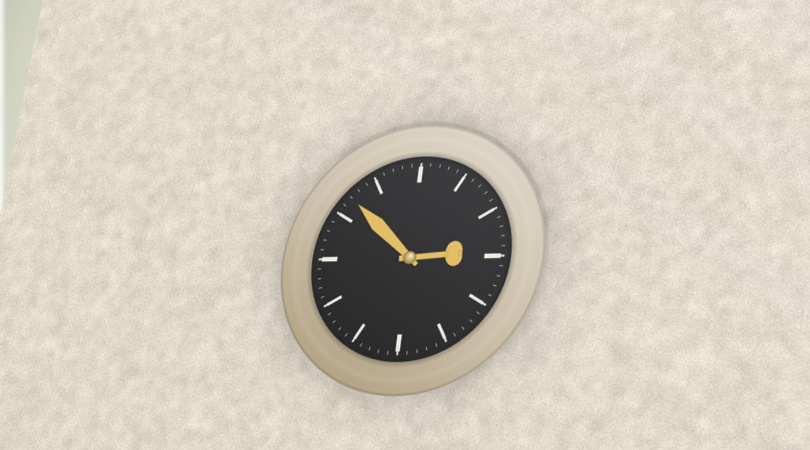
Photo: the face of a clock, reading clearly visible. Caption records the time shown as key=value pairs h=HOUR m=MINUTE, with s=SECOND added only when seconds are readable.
h=2 m=52
